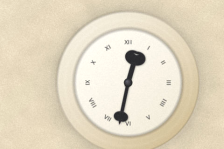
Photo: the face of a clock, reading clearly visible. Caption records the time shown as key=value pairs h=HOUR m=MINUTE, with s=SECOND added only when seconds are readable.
h=12 m=32
